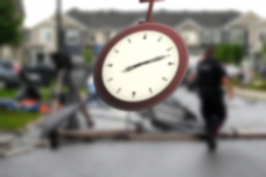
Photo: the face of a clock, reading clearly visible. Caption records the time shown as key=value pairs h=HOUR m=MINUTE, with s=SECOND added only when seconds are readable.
h=8 m=12
